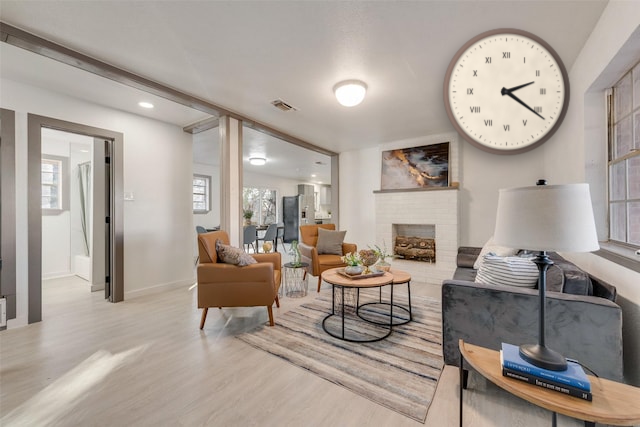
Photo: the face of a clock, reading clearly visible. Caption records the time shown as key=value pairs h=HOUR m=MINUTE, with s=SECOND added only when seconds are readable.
h=2 m=21
